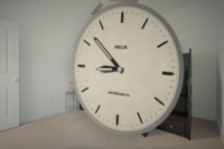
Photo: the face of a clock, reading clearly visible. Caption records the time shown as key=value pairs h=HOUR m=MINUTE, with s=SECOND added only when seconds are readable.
h=8 m=52
